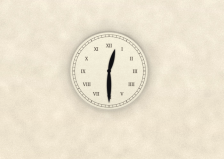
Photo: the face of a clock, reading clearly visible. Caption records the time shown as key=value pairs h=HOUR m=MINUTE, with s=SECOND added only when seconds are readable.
h=12 m=30
